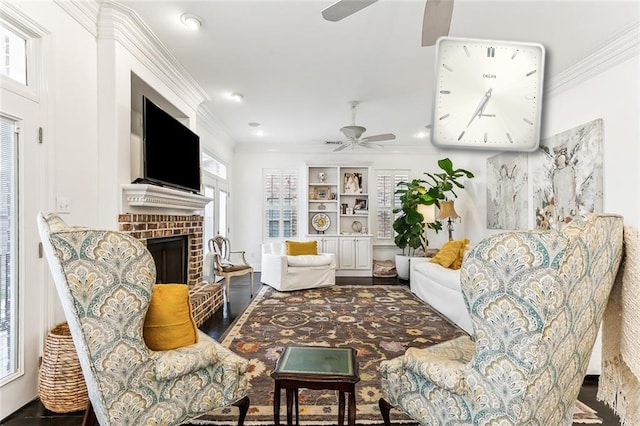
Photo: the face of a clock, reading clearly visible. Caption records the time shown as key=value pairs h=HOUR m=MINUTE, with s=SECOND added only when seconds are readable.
h=6 m=35
